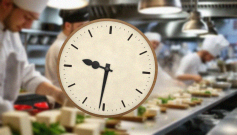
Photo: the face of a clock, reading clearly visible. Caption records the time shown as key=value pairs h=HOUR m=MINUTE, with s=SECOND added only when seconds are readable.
h=9 m=31
